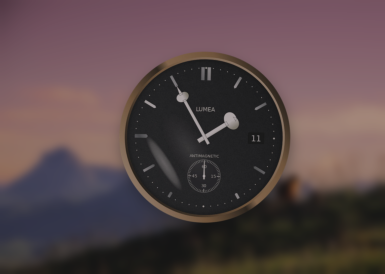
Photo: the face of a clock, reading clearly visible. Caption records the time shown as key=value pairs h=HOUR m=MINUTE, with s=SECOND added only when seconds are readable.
h=1 m=55
